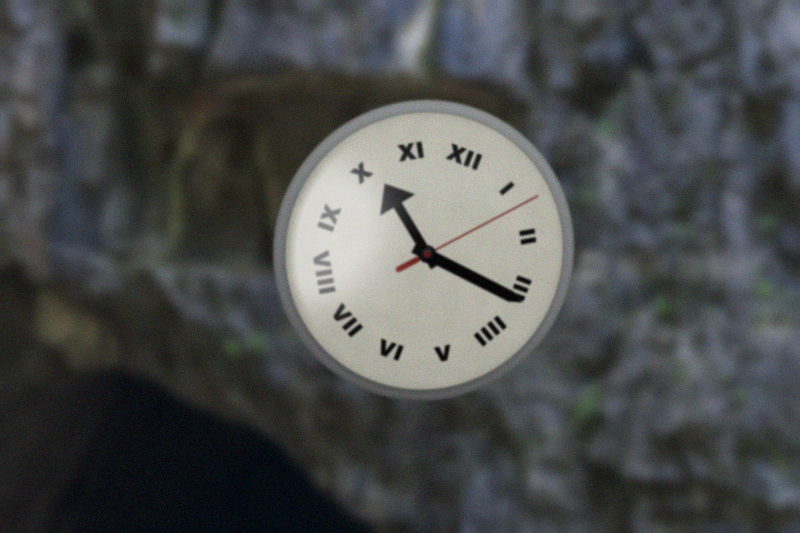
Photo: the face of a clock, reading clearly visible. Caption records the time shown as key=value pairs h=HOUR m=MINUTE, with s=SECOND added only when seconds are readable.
h=10 m=16 s=7
